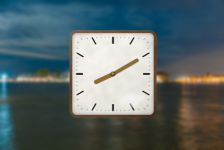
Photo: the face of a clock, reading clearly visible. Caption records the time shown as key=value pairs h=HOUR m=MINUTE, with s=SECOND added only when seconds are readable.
h=8 m=10
